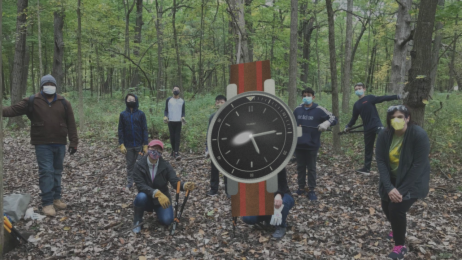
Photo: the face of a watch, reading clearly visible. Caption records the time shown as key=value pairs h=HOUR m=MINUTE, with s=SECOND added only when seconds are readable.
h=5 m=14
